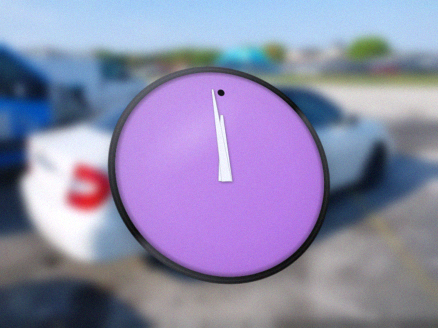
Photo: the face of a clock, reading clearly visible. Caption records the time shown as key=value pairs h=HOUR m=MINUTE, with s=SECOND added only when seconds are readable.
h=11 m=59
